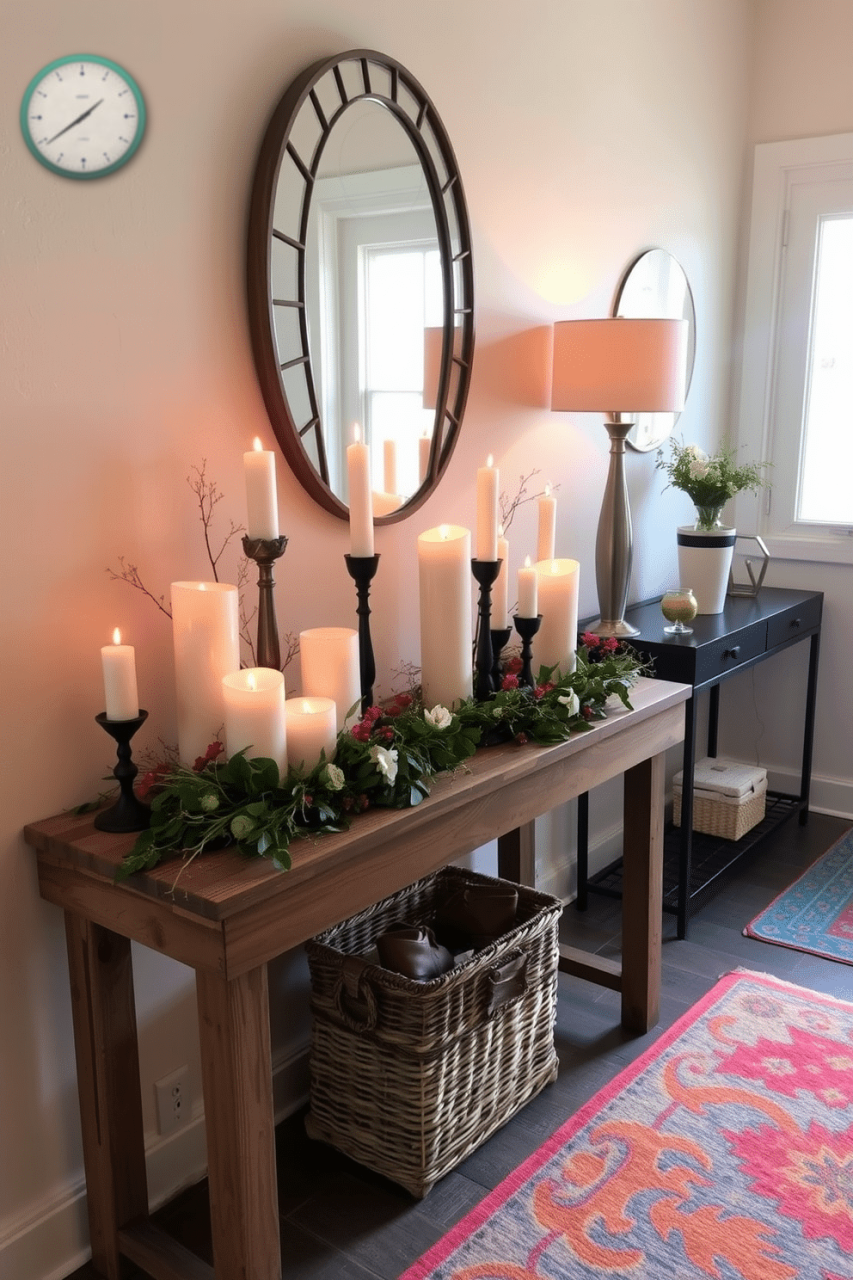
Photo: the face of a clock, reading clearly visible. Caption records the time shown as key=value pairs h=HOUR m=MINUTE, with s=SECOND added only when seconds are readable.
h=1 m=39
